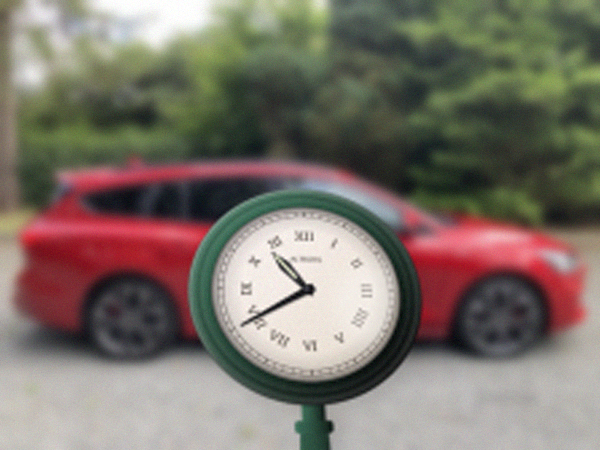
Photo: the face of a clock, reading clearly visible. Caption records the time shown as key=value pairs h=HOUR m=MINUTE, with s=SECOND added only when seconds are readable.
h=10 m=40
